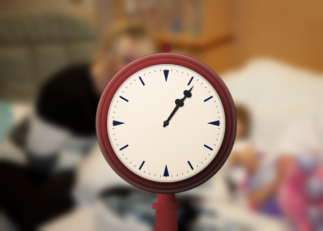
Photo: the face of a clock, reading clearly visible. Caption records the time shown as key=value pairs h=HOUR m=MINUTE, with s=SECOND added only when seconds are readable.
h=1 m=6
